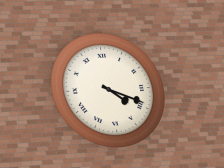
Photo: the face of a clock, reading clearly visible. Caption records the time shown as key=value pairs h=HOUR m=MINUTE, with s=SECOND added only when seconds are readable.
h=4 m=19
